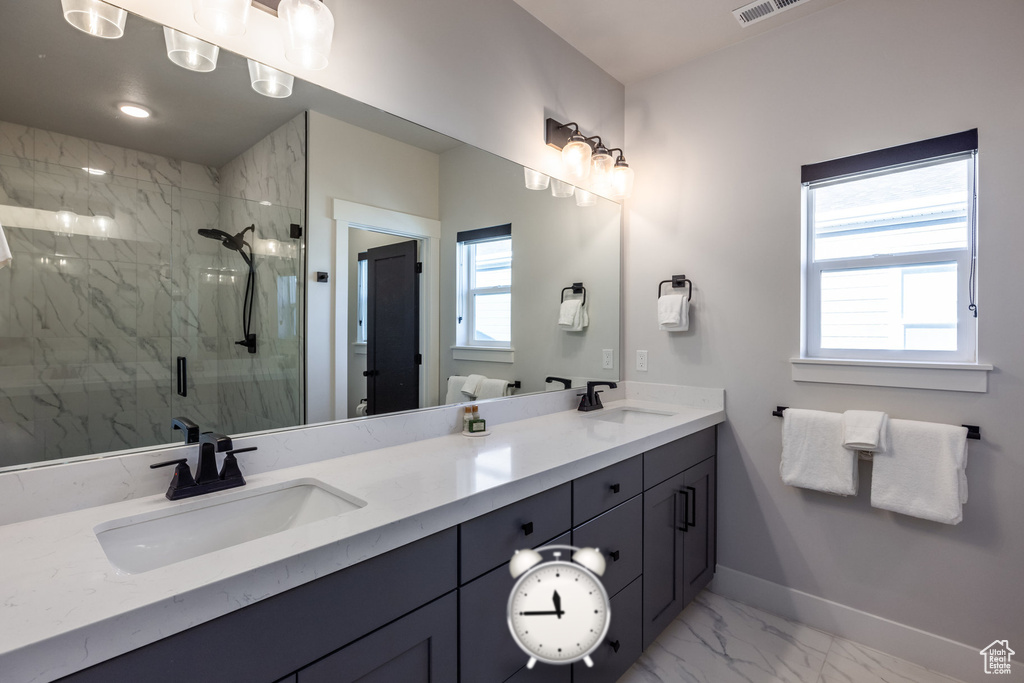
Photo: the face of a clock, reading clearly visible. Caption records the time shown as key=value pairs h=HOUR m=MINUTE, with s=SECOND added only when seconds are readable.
h=11 m=45
